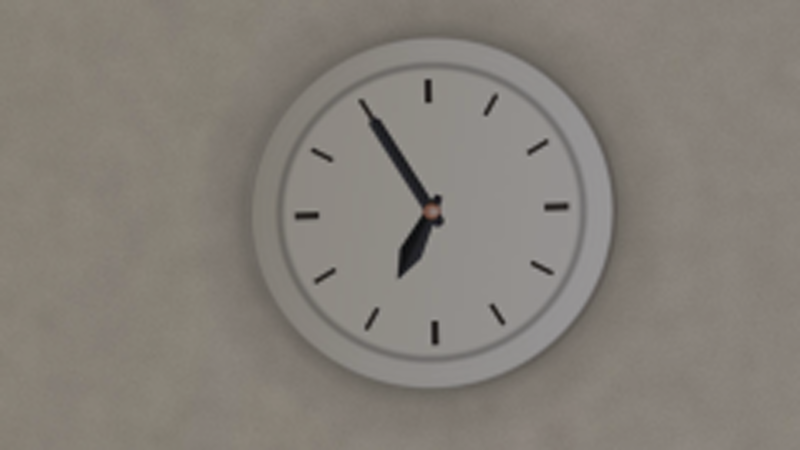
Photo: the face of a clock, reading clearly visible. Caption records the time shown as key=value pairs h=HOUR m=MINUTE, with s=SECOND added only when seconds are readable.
h=6 m=55
